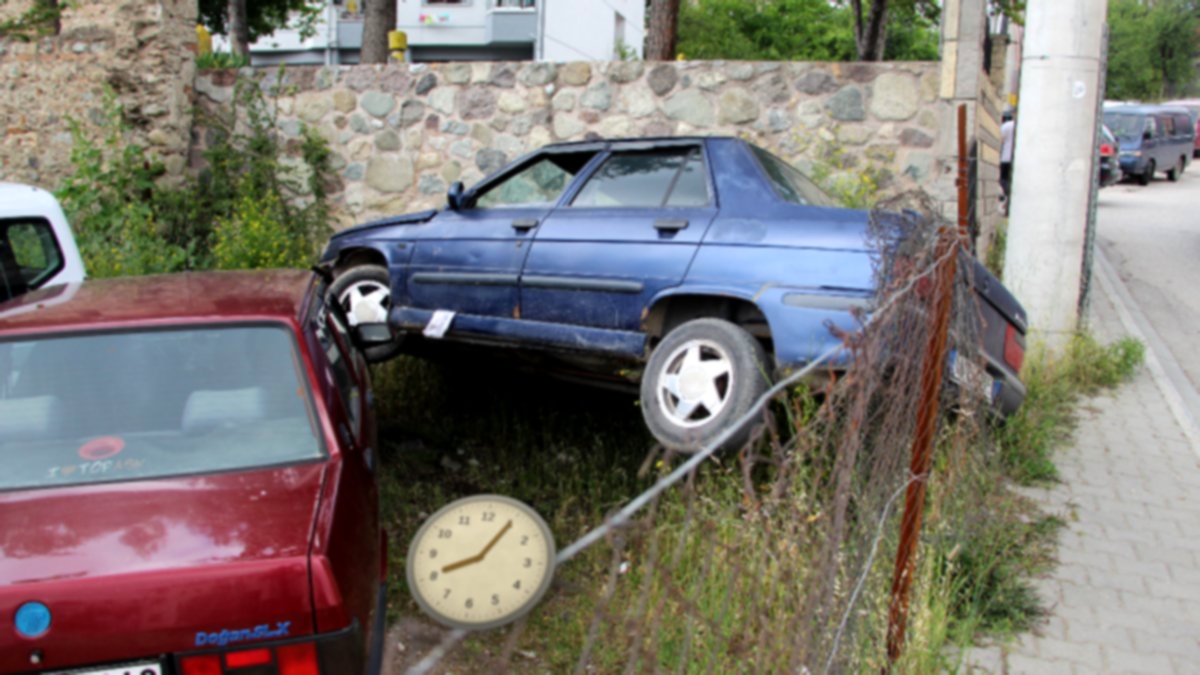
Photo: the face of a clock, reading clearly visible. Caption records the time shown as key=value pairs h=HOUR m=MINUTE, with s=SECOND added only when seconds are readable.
h=8 m=5
